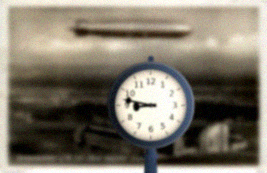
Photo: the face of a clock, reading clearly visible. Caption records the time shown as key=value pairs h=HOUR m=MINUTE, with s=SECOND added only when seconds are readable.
h=8 m=47
